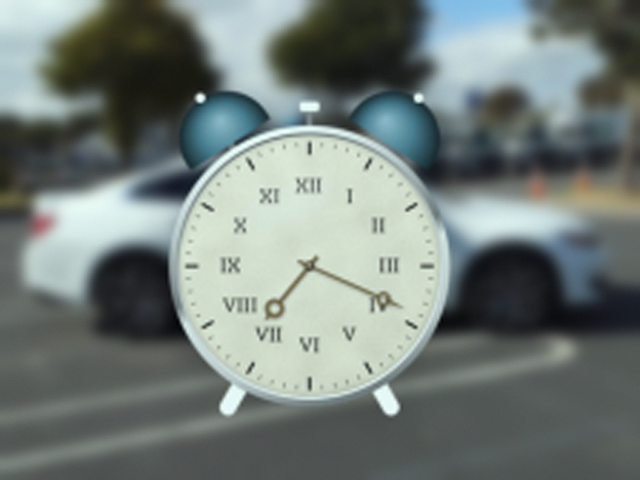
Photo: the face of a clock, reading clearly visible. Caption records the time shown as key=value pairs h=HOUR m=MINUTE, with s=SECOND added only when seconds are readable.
h=7 m=19
